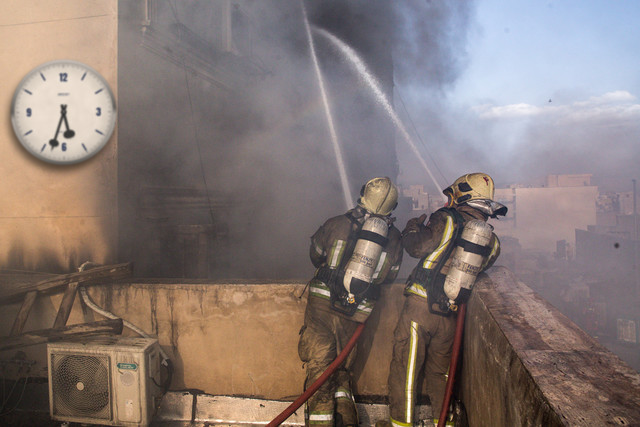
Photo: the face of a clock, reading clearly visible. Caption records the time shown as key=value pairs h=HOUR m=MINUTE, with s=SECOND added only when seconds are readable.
h=5 m=33
